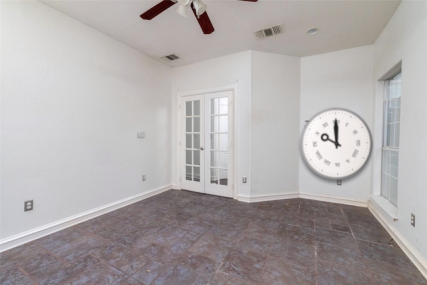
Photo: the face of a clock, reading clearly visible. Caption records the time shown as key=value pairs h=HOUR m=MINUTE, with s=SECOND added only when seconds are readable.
h=10 m=0
